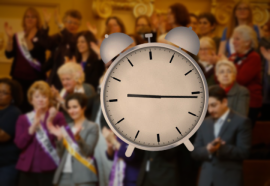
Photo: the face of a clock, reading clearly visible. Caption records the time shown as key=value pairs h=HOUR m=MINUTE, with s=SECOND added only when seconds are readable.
h=9 m=16
